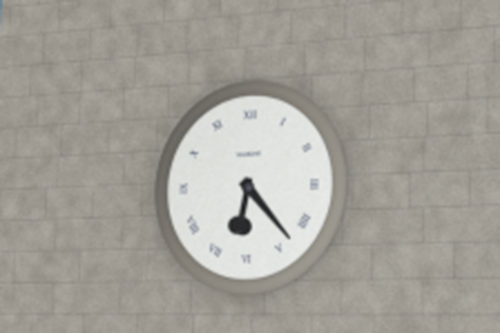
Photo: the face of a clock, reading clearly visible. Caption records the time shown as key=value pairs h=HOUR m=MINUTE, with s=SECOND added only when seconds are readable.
h=6 m=23
